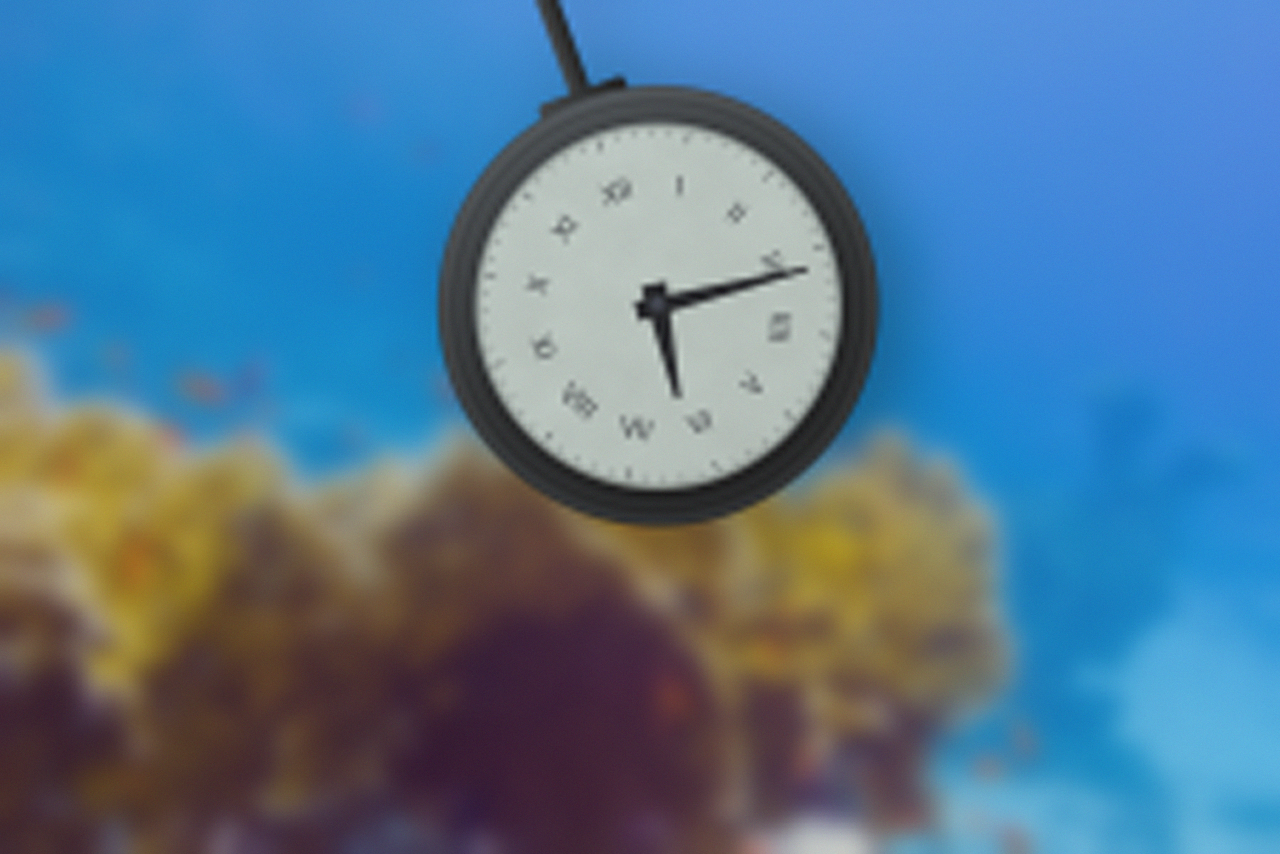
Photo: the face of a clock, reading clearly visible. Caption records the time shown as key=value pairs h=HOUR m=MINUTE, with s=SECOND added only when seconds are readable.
h=6 m=16
